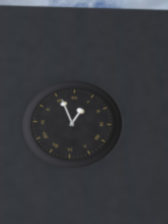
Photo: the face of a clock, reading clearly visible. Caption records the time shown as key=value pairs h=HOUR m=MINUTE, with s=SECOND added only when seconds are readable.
h=12 m=56
